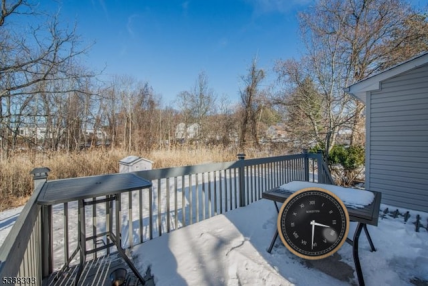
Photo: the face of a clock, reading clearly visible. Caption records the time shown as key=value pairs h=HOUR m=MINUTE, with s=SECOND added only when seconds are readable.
h=3 m=31
